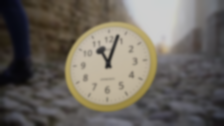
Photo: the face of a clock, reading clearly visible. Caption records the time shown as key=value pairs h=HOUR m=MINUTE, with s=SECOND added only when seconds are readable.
h=11 m=3
